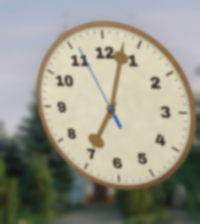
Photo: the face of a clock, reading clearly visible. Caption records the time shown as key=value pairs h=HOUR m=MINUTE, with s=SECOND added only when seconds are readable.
h=7 m=2 s=56
